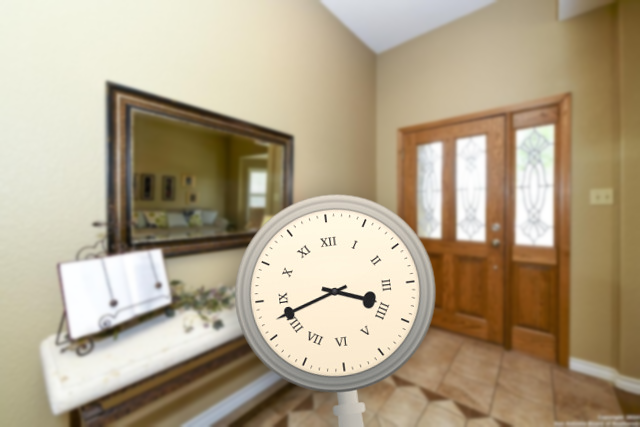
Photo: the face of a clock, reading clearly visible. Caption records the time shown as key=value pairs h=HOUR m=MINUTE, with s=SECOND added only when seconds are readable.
h=3 m=42
